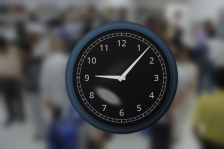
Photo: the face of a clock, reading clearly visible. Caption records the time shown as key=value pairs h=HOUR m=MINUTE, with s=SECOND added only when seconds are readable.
h=9 m=7
